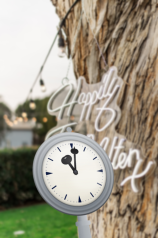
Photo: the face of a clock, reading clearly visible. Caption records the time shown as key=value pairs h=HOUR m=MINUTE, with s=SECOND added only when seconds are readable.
h=11 m=1
